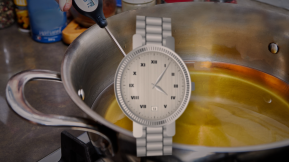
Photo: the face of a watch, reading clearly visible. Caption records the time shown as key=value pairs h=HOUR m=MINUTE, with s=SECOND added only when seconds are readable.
h=4 m=6
